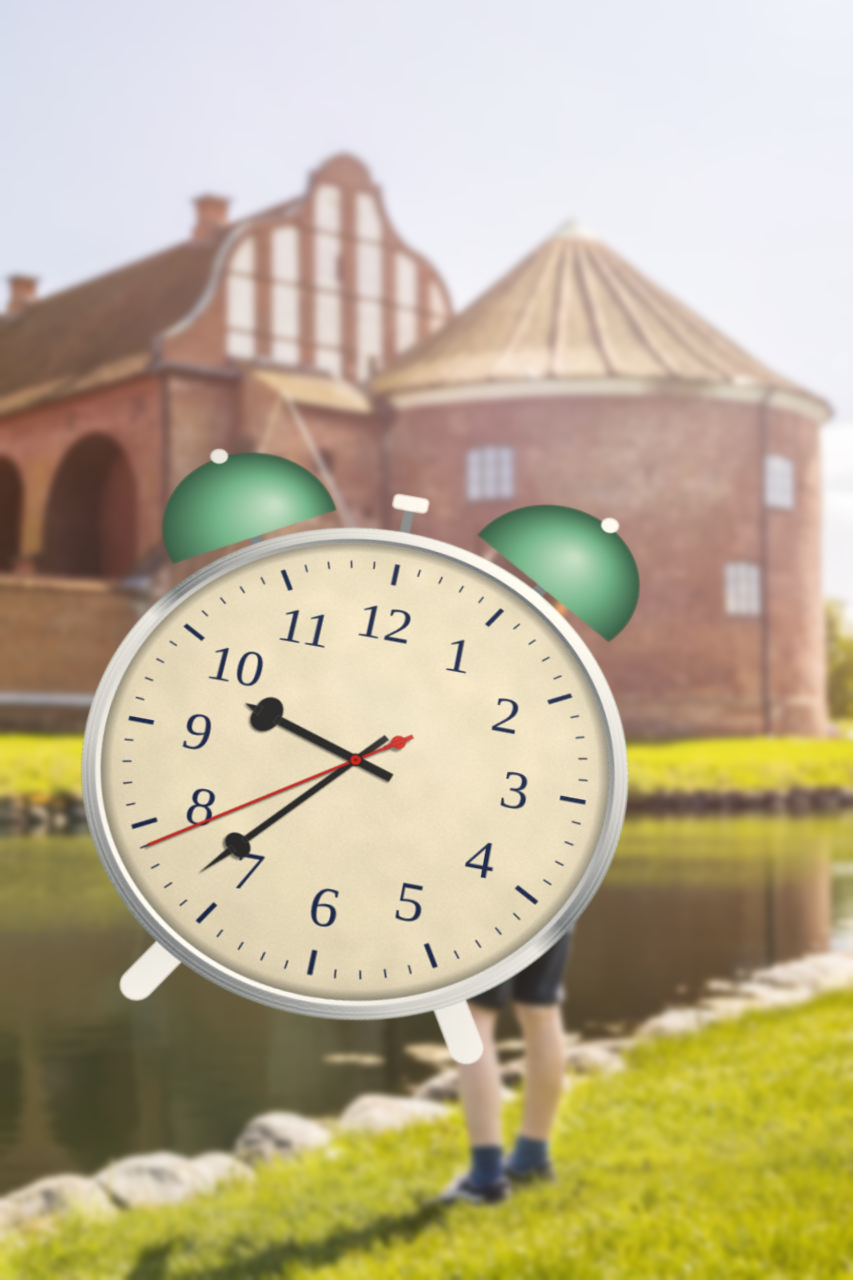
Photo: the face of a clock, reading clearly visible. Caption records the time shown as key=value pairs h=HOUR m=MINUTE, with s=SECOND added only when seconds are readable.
h=9 m=36 s=39
